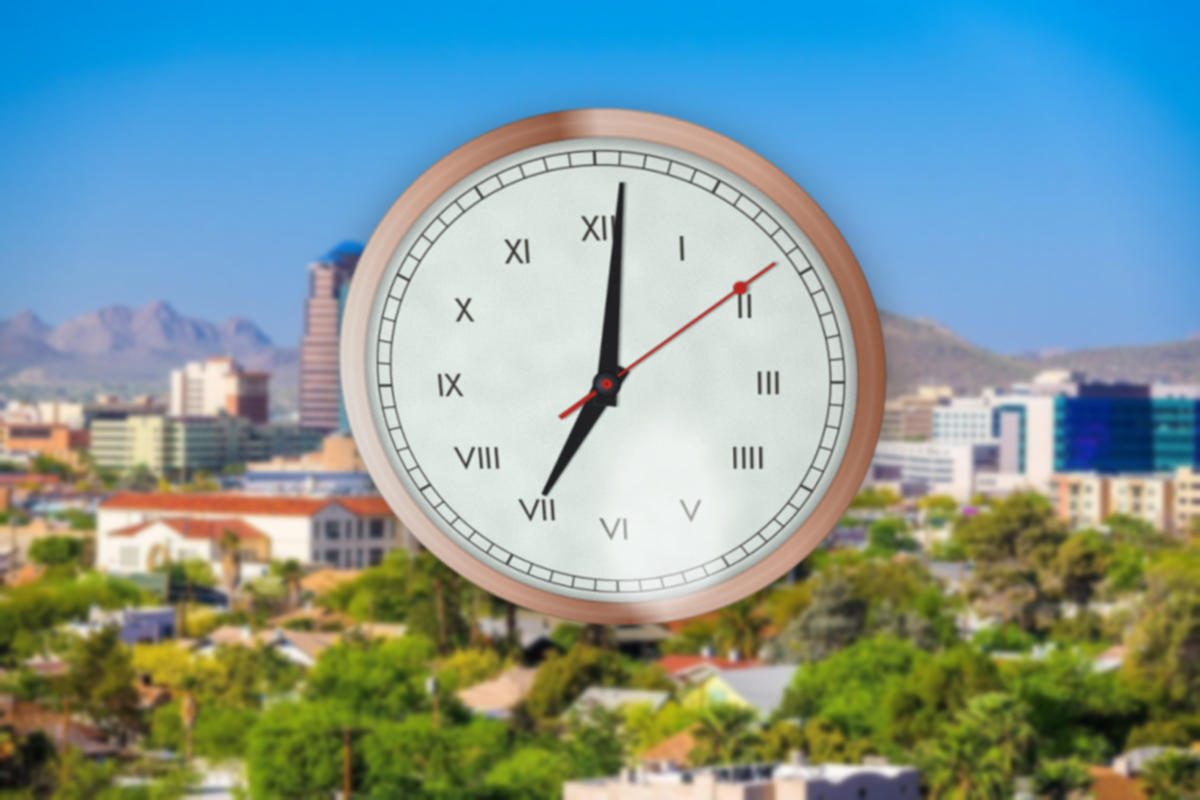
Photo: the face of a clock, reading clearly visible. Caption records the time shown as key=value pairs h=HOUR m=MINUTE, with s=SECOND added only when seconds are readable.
h=7 m=1 s=9
